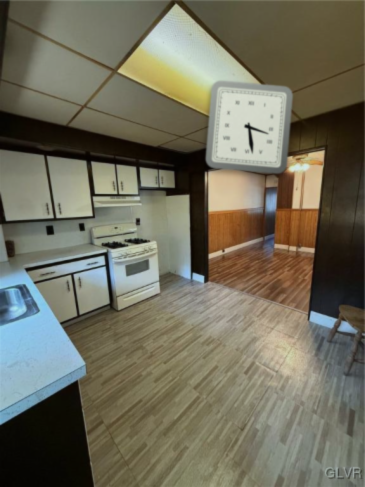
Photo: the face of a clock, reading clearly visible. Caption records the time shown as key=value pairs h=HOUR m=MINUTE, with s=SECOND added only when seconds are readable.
h=3 m=28
